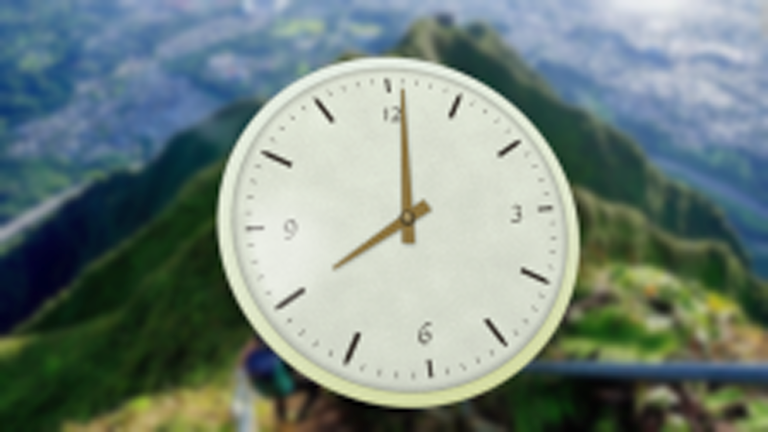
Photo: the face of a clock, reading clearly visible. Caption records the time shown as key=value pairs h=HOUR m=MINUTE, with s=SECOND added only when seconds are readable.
h=8 m=1
